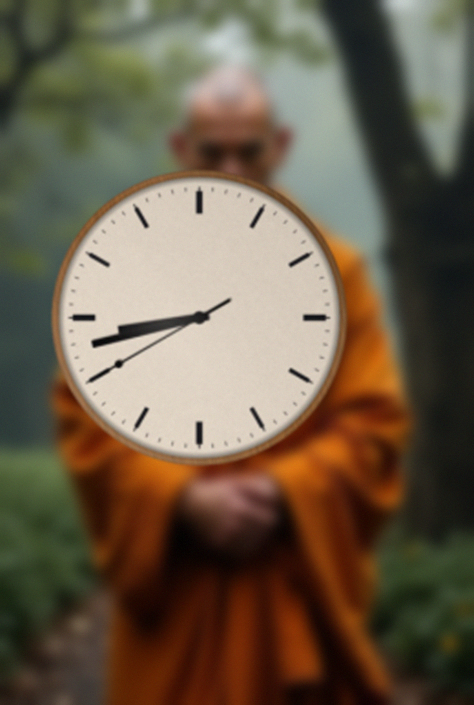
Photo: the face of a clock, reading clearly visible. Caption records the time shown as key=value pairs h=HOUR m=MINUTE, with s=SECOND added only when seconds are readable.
h=8 m=42 s=40
